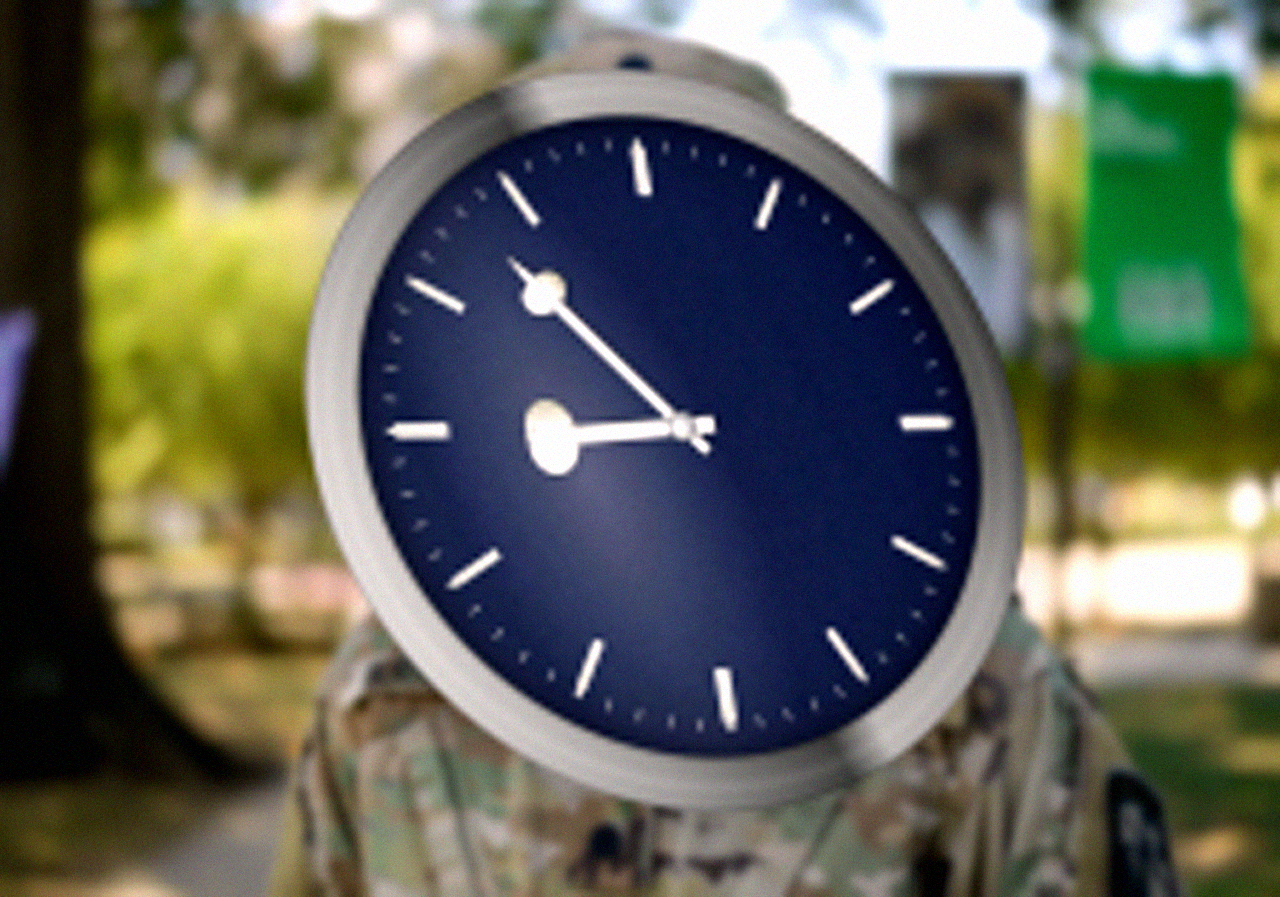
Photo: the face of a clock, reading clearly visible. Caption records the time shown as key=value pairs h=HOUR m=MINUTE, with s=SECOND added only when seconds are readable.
h=8 m=53
